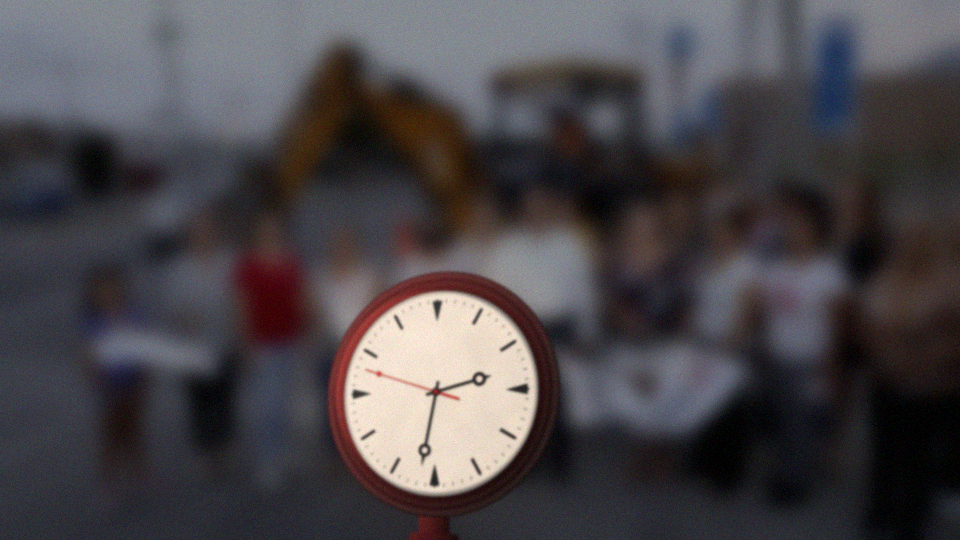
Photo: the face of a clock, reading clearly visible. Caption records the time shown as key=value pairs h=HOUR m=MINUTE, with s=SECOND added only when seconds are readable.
h=2 m=31 s=48
